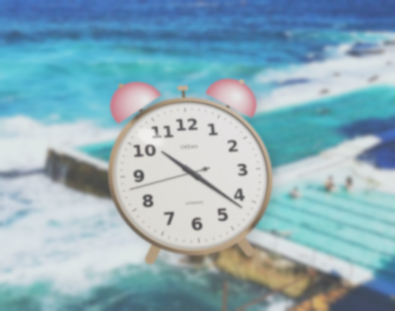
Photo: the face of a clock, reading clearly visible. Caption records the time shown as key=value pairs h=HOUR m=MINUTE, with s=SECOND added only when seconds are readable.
h=10 m=21 s=43
